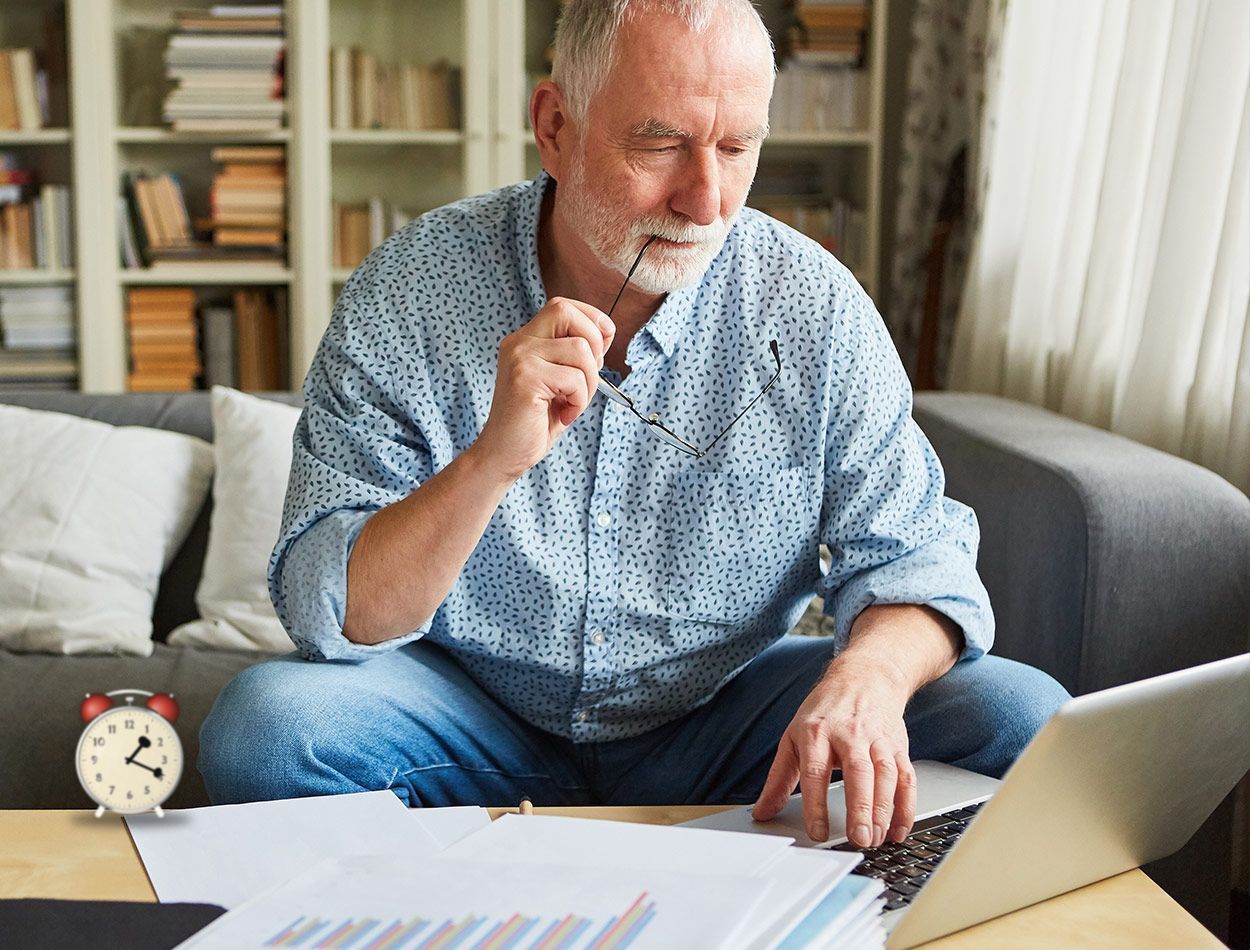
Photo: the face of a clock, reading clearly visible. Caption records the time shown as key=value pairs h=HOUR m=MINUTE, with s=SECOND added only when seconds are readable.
h=1 m=19
